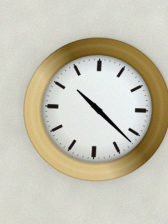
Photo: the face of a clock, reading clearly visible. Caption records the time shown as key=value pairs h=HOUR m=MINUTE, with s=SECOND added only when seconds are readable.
h=10 m=22
